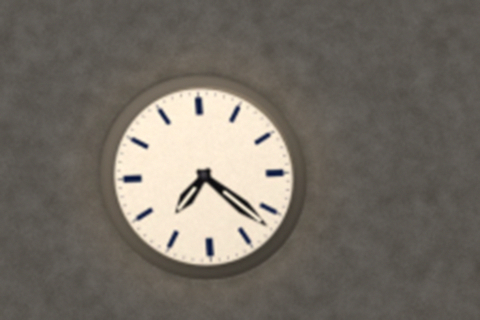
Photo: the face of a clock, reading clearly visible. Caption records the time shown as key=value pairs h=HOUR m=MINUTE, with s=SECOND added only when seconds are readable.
h=7 m=22
